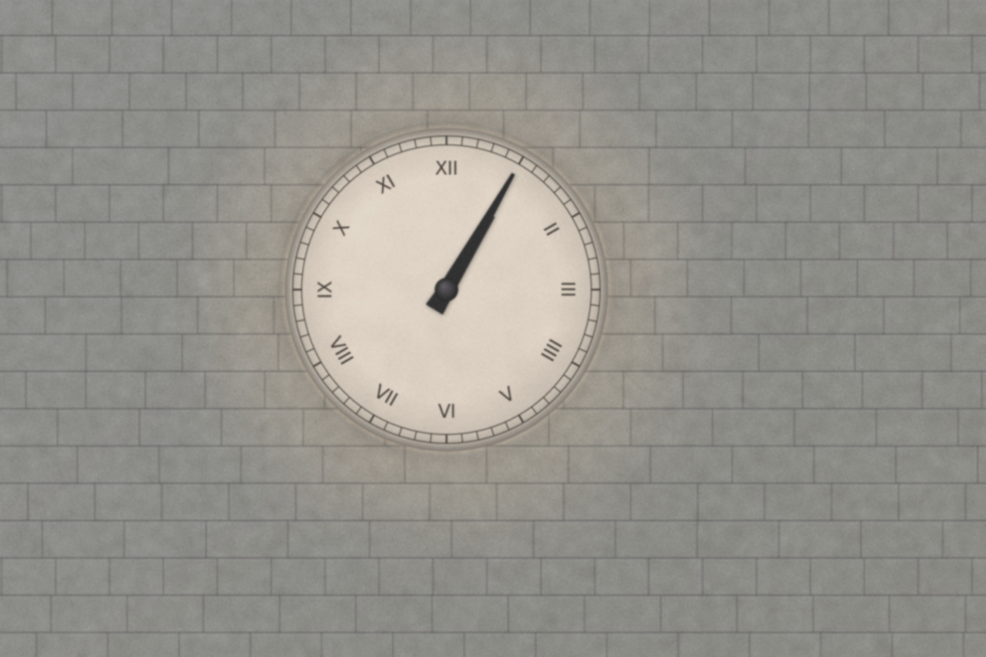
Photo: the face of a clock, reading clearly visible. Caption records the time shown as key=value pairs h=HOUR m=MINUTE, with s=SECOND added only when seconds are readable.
h=1 m=5
